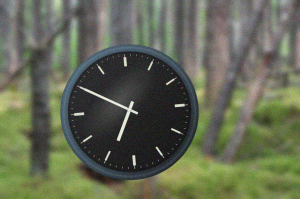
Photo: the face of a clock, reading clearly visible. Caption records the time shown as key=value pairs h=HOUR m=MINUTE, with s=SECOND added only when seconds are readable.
h=6 m=50
